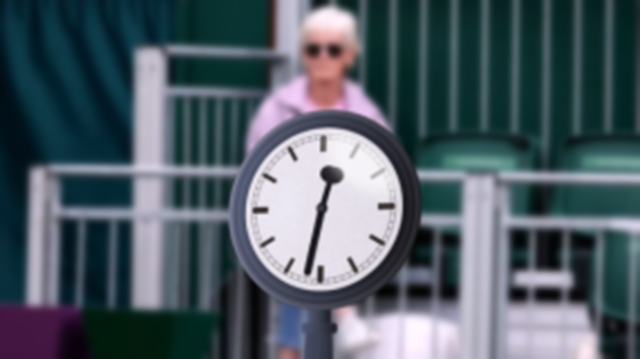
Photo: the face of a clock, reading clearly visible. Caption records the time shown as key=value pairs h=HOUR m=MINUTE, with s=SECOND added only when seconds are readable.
h=12 m=32
